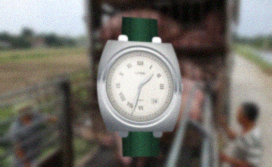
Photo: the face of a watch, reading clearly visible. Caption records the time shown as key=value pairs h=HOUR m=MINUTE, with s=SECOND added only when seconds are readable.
h=1 m=33
